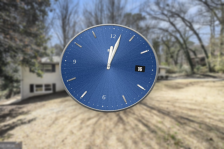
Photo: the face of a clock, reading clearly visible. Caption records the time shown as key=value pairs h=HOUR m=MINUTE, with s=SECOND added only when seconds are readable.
h=12 m=2
